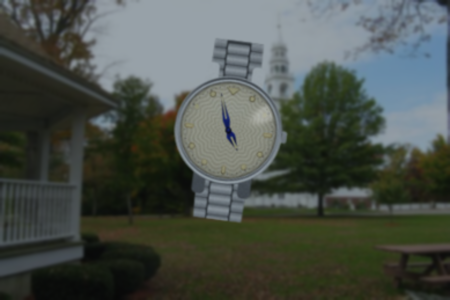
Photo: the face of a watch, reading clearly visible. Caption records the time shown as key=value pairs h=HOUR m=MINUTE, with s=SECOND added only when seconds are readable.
h=4 m=57
